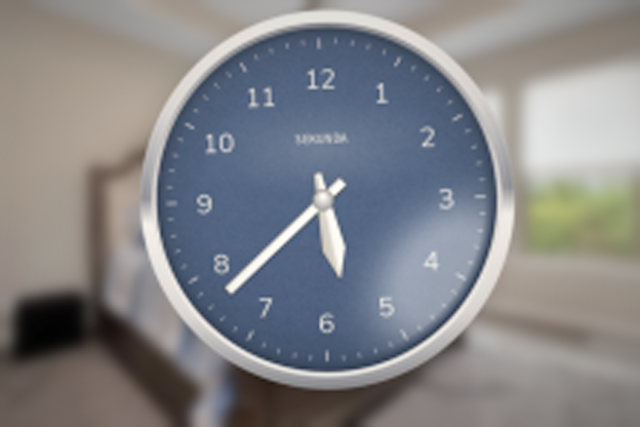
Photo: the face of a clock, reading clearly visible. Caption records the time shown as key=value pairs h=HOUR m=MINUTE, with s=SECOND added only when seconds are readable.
h=5 m=38
